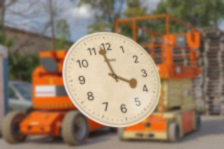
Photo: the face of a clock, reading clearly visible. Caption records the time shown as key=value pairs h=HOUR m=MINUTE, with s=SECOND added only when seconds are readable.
h=3 m=58
